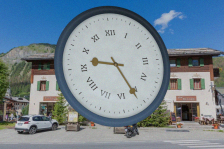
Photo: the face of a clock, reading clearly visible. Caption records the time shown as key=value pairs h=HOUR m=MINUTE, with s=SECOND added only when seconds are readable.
h=9 m=26
